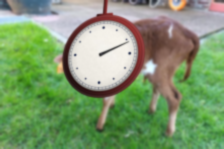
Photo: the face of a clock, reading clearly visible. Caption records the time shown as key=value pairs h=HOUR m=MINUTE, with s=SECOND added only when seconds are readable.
h=2 m=11
